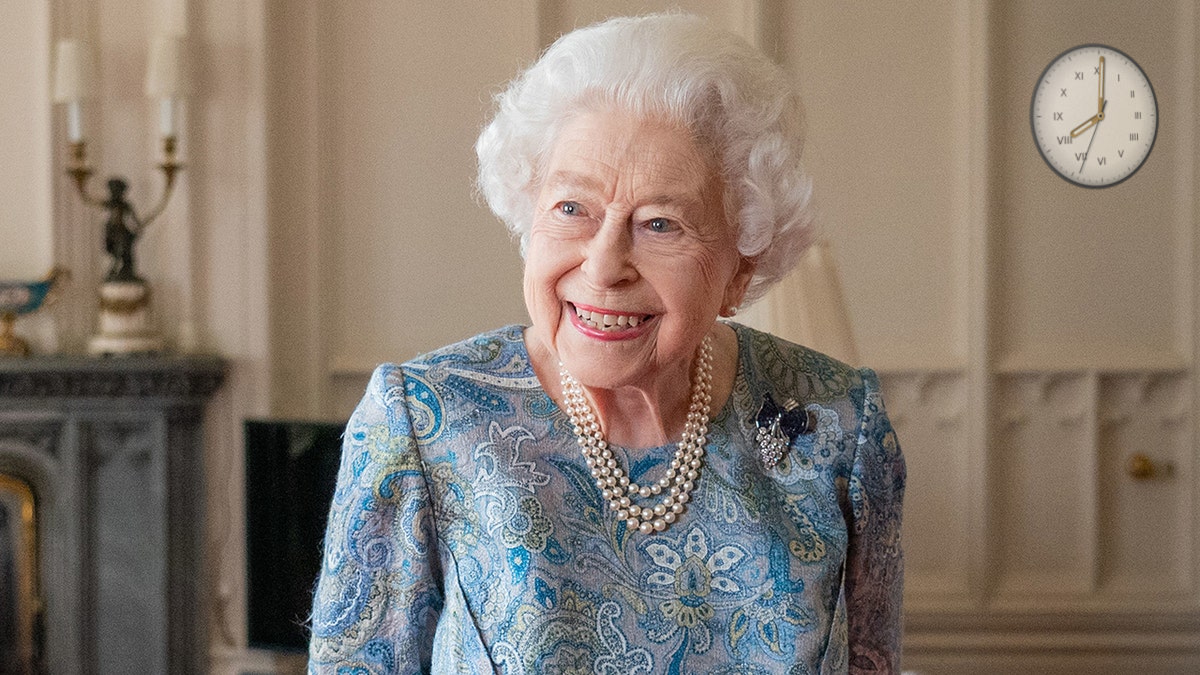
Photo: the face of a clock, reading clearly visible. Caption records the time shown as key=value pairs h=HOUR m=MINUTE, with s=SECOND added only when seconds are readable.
h=8 m=0 s=34
